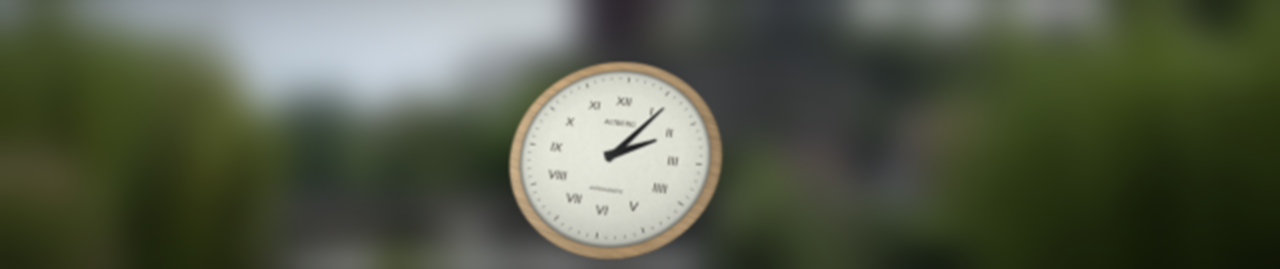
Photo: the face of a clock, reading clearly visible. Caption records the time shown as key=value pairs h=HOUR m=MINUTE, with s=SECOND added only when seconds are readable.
h=2 m=6
